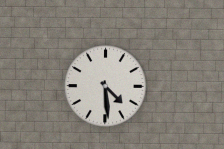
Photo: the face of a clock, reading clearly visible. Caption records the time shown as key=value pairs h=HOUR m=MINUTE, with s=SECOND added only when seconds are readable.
h=4 m=29
